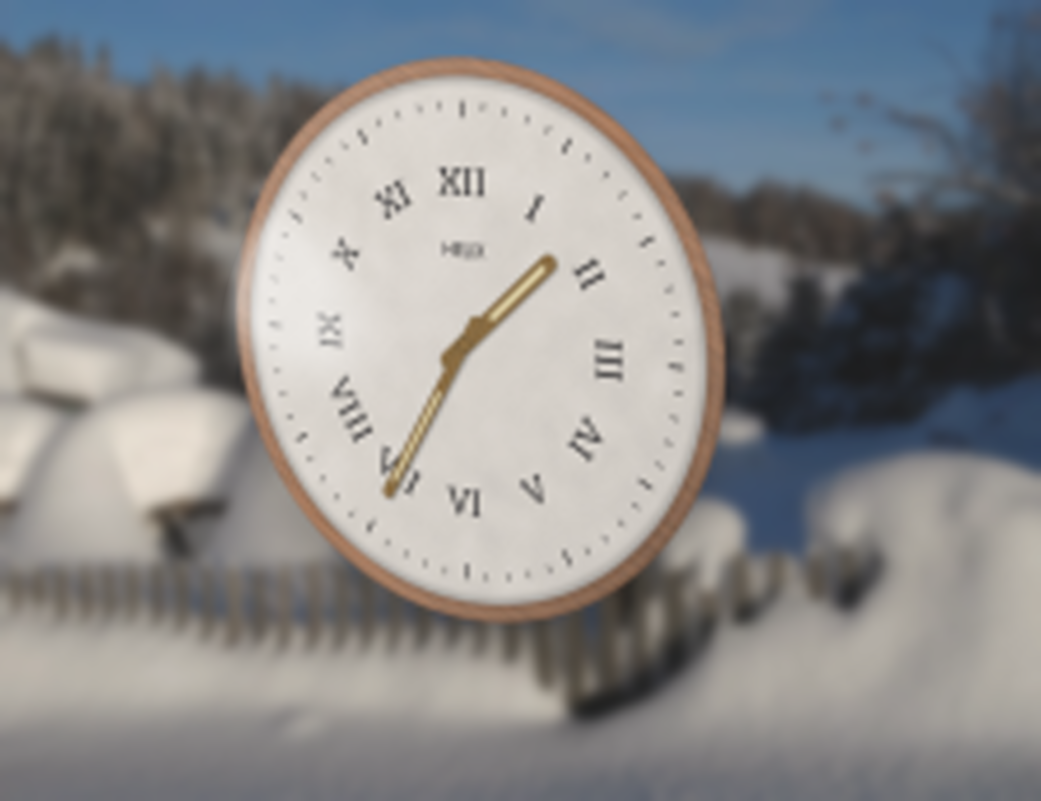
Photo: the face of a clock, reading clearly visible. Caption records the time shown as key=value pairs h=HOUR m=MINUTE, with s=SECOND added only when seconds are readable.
h=1 m=35
